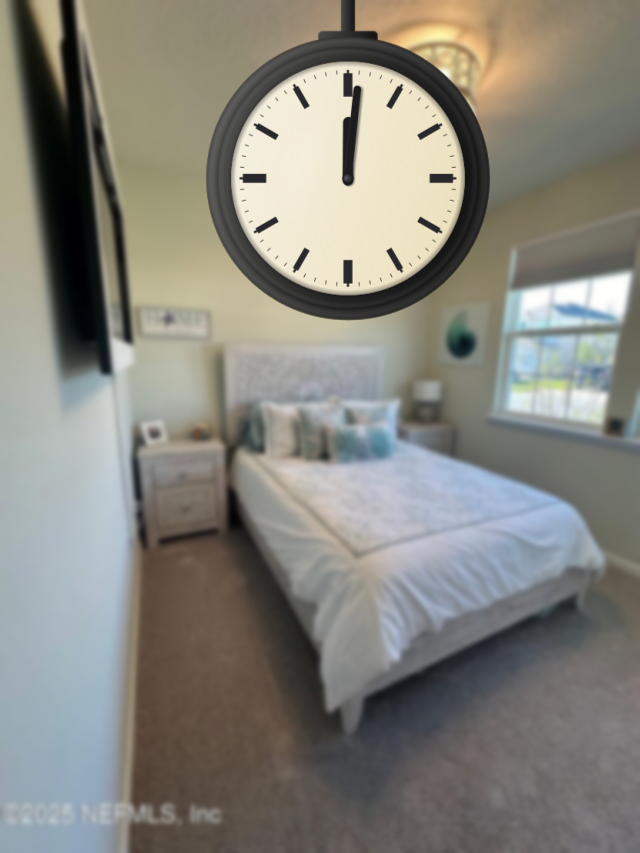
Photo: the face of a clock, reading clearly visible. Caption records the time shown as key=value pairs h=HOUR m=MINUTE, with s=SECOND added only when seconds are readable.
h=12 m=1
